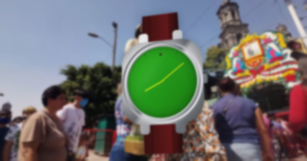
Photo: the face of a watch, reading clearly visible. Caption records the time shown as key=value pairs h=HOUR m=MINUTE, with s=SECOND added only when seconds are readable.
h=8 m=9
